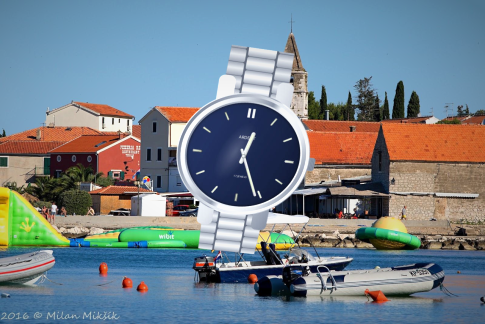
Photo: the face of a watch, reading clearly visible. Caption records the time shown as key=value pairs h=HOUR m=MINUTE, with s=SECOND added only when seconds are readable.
h=12 m=26
